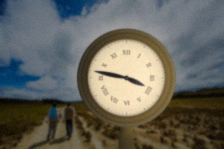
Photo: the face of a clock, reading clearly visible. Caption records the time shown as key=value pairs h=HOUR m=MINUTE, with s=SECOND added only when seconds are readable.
h=3 m=47
